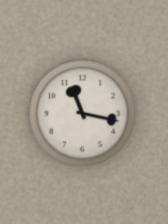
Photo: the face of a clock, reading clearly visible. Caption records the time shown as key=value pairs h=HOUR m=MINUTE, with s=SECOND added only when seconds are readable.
h=11 m=17
